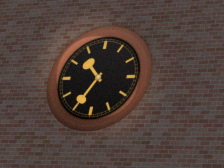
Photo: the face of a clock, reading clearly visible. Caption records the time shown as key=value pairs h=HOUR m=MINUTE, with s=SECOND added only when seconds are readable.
h=10 m=35
